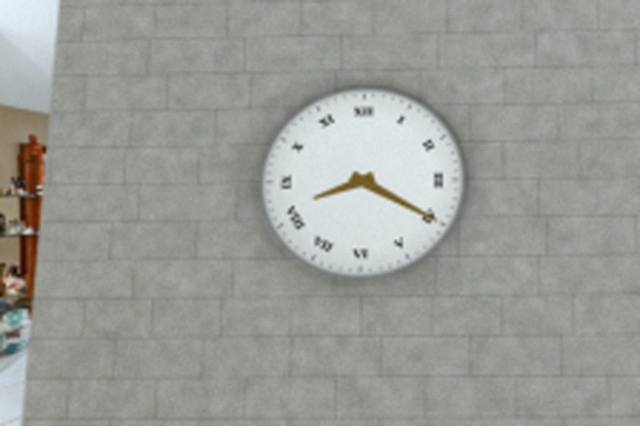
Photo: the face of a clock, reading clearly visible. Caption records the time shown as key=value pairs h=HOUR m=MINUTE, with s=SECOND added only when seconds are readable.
h=8 m=20
